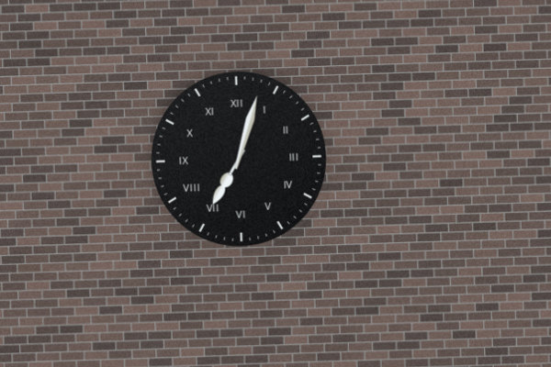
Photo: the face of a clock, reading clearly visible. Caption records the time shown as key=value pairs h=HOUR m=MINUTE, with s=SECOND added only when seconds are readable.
h=7 m=3
